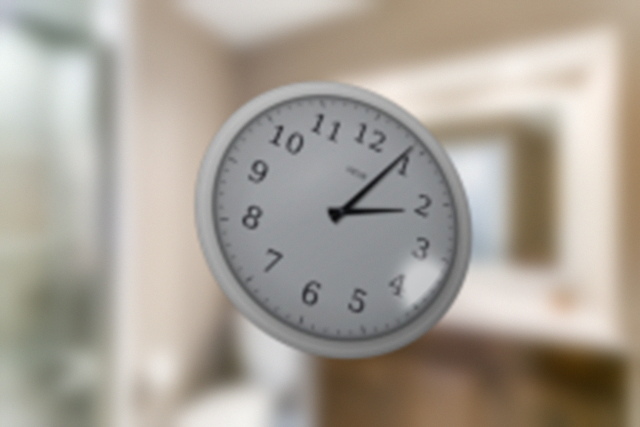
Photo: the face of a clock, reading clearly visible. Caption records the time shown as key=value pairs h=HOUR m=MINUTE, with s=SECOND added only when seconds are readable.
h=2 m=4
